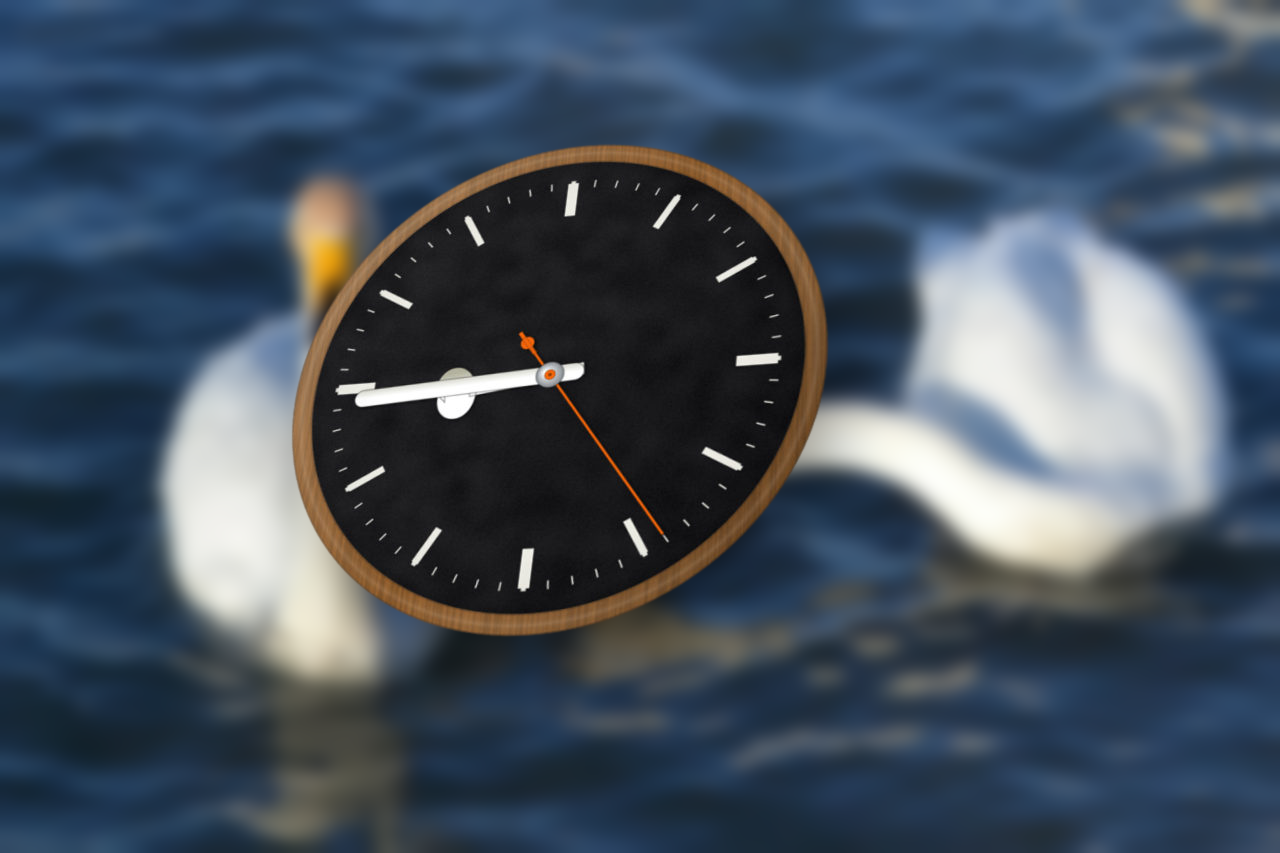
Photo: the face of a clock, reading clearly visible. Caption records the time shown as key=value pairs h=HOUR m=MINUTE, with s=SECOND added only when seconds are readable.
h=8 m=44 s=24
